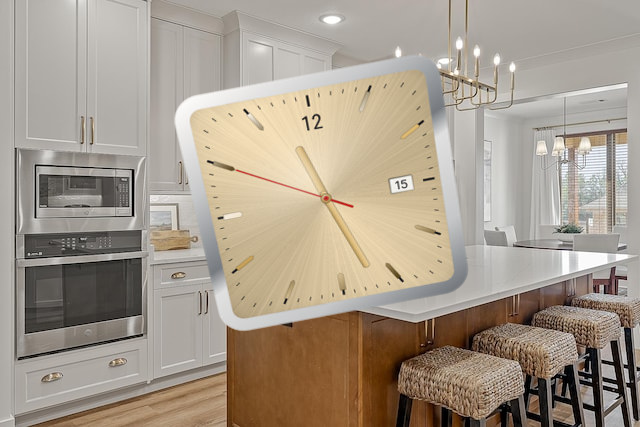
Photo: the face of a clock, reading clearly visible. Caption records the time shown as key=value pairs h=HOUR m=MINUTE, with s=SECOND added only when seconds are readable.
h=11 m=26 s=50
